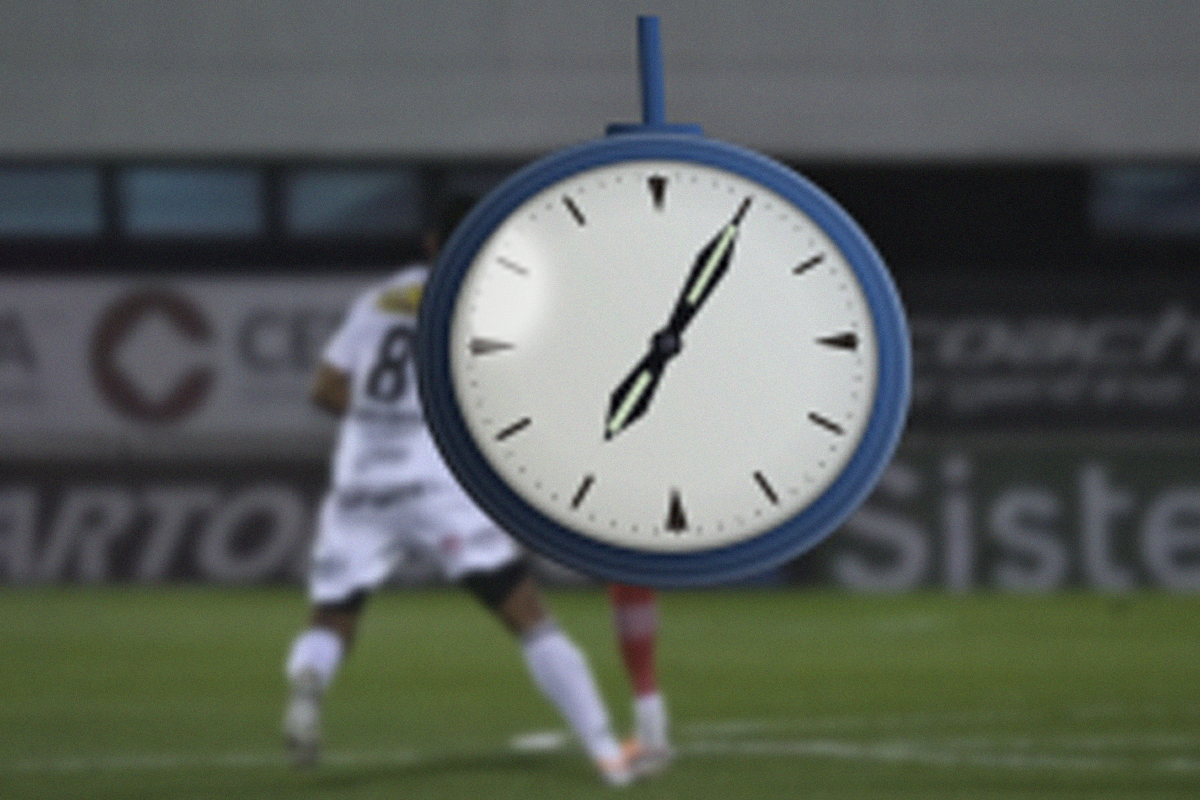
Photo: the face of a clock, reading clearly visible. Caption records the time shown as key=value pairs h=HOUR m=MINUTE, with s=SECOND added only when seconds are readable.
h=7 m=5
